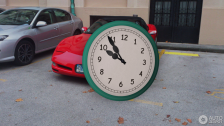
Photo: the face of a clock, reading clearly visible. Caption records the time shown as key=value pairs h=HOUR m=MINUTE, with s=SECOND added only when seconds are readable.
h=9 m=54
